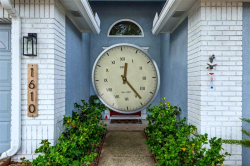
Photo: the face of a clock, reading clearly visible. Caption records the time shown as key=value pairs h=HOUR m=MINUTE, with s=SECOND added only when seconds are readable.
h=12 m=24
